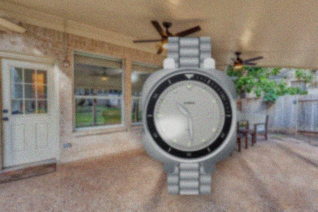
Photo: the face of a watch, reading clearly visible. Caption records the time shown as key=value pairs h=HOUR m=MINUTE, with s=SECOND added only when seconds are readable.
h=10 m=29
